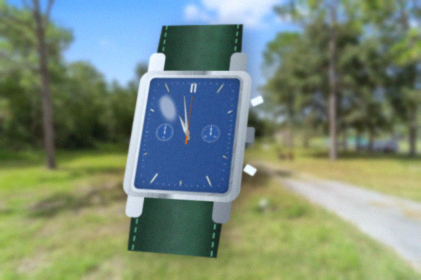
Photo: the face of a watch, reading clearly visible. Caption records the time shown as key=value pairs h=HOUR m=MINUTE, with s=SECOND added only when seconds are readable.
h=10 m=58
